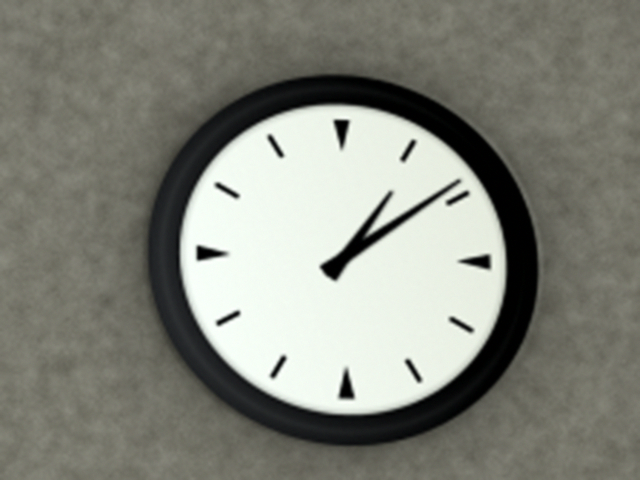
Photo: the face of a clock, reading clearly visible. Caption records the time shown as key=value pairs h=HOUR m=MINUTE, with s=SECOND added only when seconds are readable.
h=1 m=9
